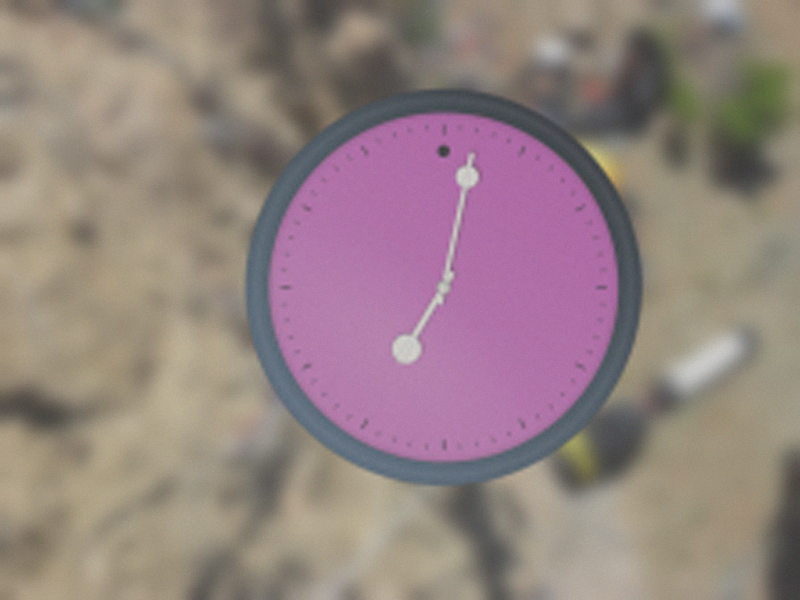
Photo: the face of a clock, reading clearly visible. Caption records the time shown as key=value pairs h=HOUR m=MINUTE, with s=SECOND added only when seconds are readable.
h=7 m=2
